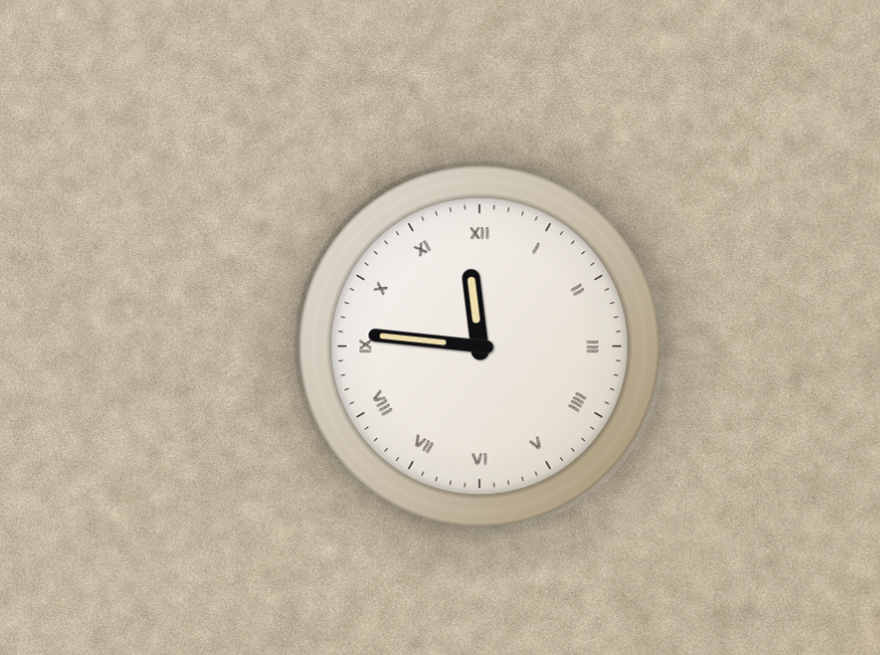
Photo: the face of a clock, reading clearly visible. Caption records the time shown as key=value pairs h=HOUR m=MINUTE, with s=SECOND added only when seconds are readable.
h=11 m=46
